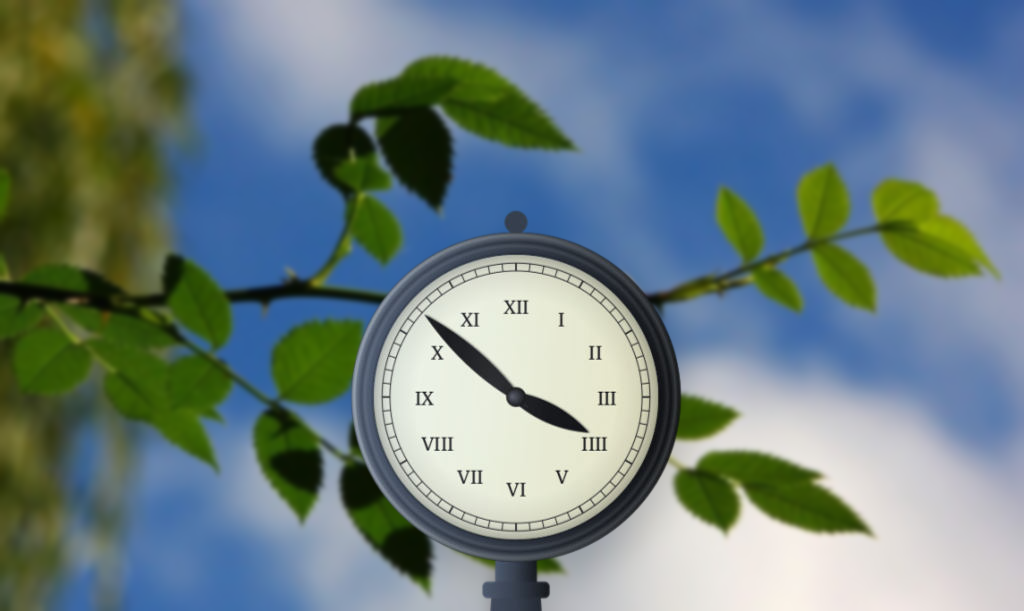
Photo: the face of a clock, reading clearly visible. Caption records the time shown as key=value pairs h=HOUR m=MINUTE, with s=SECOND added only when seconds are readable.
h=3 m=52
